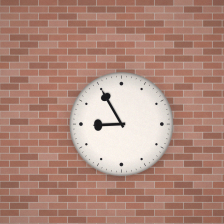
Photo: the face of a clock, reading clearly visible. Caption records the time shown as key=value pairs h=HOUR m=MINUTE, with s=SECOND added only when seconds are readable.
h=8 m=55
